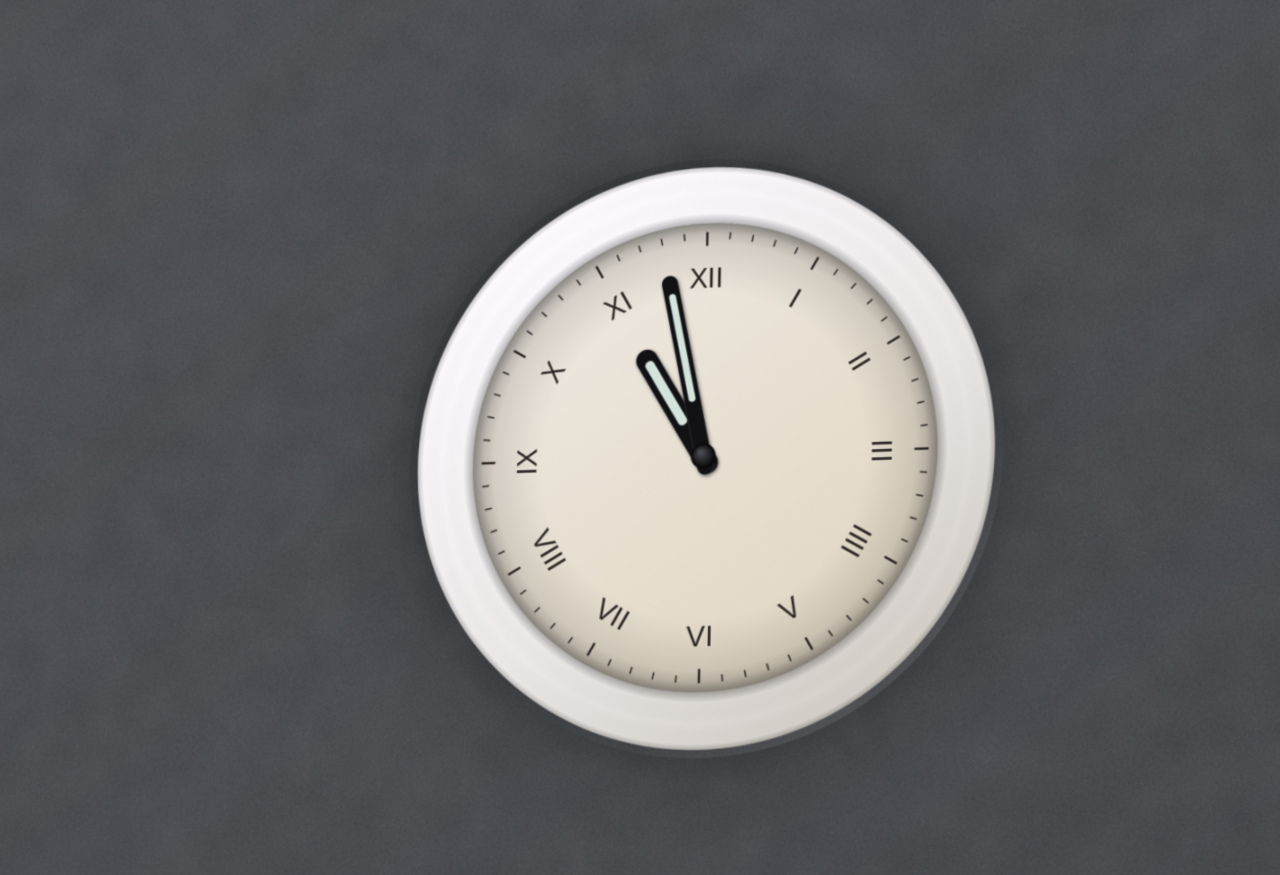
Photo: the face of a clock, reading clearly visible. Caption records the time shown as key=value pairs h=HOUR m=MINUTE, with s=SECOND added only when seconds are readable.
h=10 m=58
